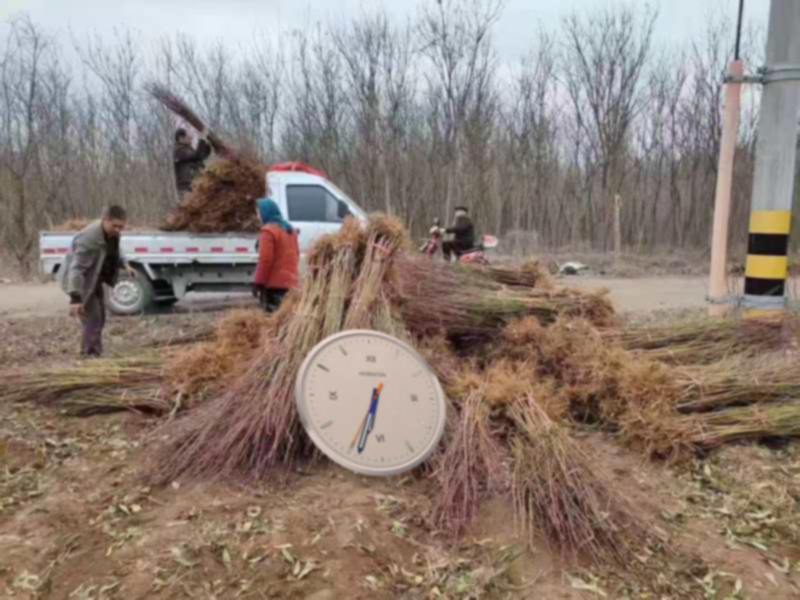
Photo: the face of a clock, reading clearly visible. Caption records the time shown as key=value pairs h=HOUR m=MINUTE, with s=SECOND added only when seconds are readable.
h=6 m=33 s=35
